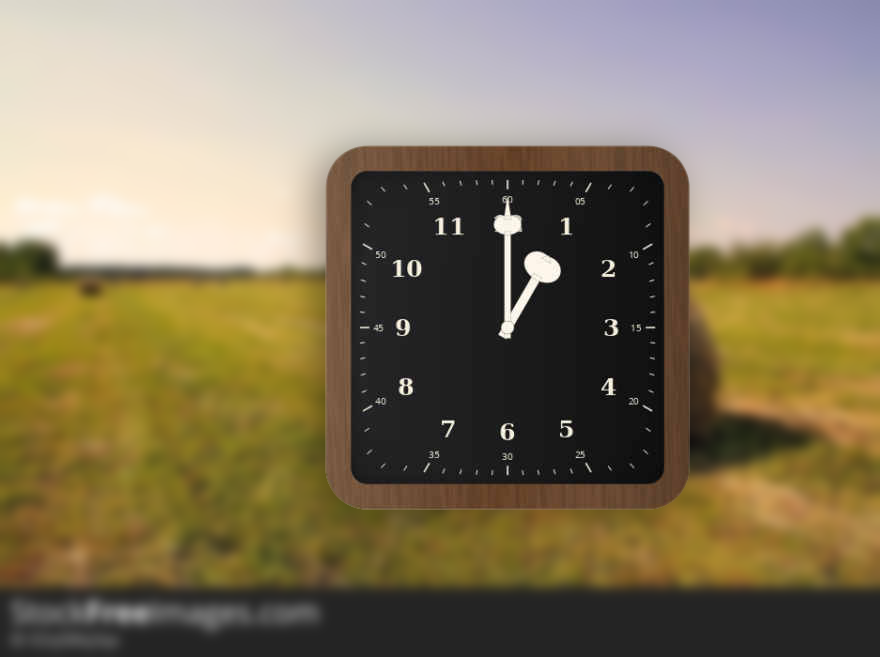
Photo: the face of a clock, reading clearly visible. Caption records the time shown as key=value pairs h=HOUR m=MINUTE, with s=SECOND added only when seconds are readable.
h=1 m=0
